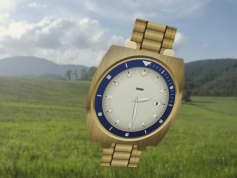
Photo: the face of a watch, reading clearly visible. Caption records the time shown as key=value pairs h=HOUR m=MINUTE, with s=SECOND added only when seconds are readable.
h=2 m=29
